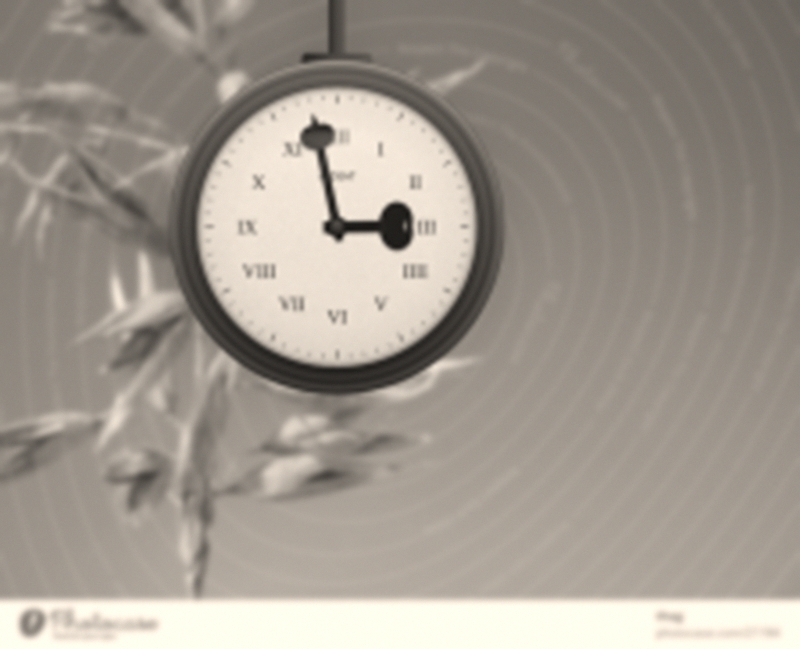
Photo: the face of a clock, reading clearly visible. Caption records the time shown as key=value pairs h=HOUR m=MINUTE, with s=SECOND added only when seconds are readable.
h=2 m=58
